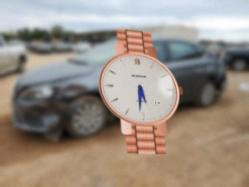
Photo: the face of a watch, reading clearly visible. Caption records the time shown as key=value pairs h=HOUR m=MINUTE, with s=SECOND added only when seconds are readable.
h=5 m=31
